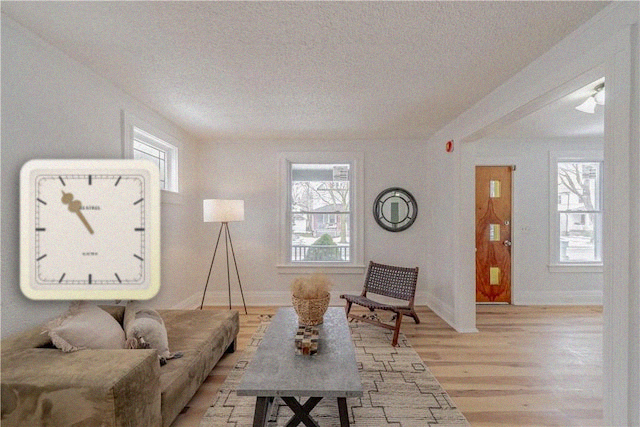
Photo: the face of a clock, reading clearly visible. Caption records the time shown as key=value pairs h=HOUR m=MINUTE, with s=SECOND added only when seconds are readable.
h=10 m=54
